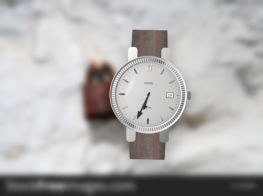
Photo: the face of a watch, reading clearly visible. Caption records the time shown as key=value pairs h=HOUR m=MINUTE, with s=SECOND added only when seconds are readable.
h=6 m=34
